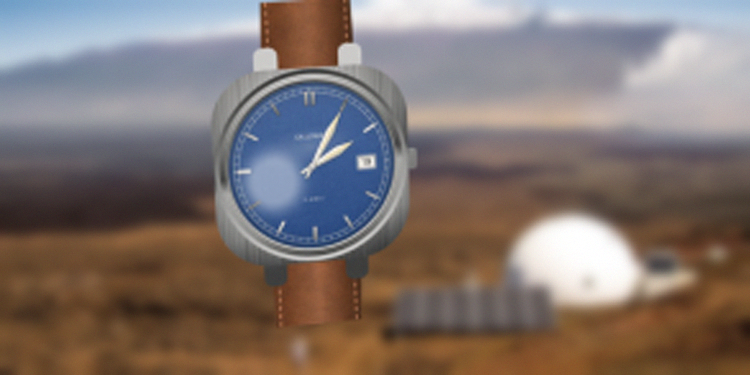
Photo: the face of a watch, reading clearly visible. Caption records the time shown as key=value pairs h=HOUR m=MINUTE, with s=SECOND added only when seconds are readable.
h=2 m=5
